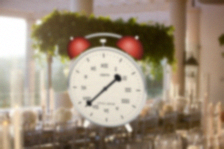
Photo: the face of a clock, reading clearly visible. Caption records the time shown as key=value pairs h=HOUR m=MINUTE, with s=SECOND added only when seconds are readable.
h=1 m=38
